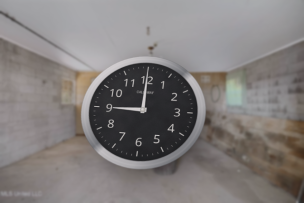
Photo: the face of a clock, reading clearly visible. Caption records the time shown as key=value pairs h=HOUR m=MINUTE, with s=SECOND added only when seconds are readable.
h=9 m=0
